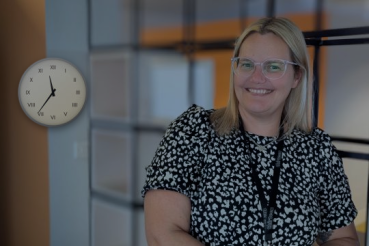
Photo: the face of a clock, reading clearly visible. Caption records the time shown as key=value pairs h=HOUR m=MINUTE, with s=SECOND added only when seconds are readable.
h=11 m=36
